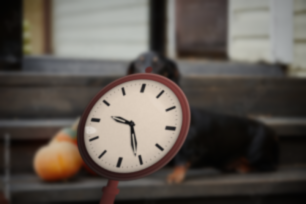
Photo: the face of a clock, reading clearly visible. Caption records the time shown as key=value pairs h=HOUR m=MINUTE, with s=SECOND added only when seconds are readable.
h=9 m=26
